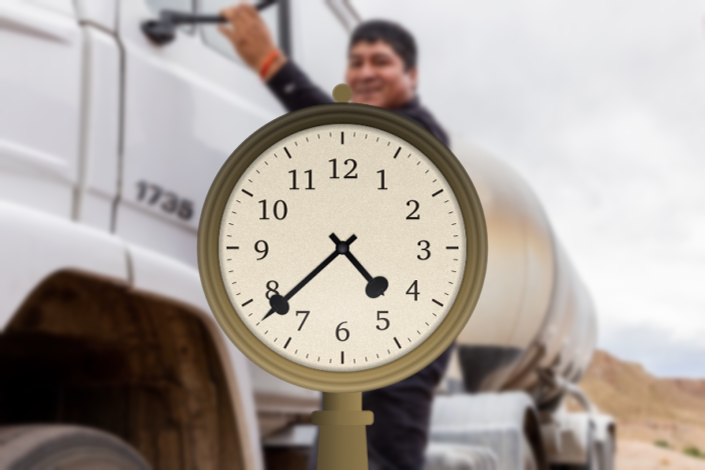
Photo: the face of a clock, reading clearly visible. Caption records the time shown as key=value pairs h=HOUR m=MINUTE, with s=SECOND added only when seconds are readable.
h=4 m=38
